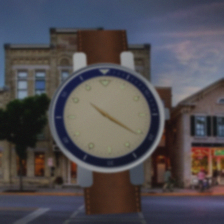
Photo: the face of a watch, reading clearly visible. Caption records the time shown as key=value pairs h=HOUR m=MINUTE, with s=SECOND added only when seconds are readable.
h=10 m=21
